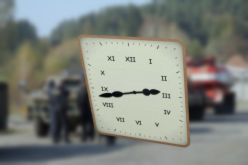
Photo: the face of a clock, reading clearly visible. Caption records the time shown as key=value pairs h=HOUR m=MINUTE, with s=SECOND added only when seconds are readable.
h=2 m=43
